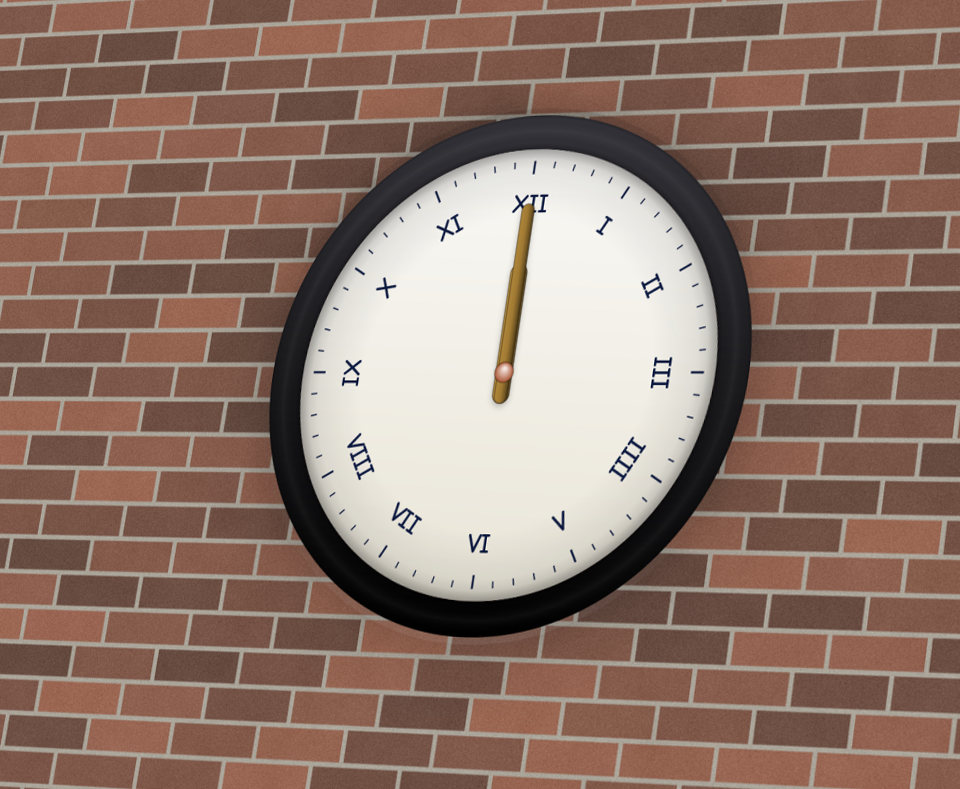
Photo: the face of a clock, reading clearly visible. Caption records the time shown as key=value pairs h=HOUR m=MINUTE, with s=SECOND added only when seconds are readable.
h=12 m=0
